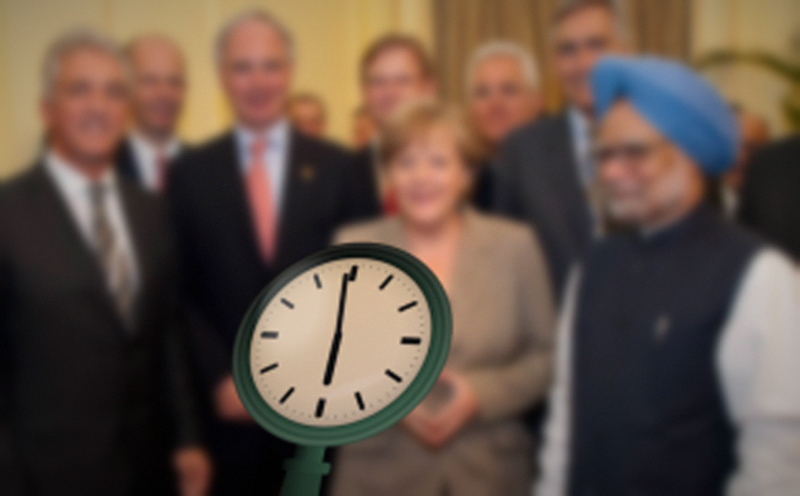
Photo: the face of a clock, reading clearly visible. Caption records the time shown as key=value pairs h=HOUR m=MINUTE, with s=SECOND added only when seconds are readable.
h=5 m=59
